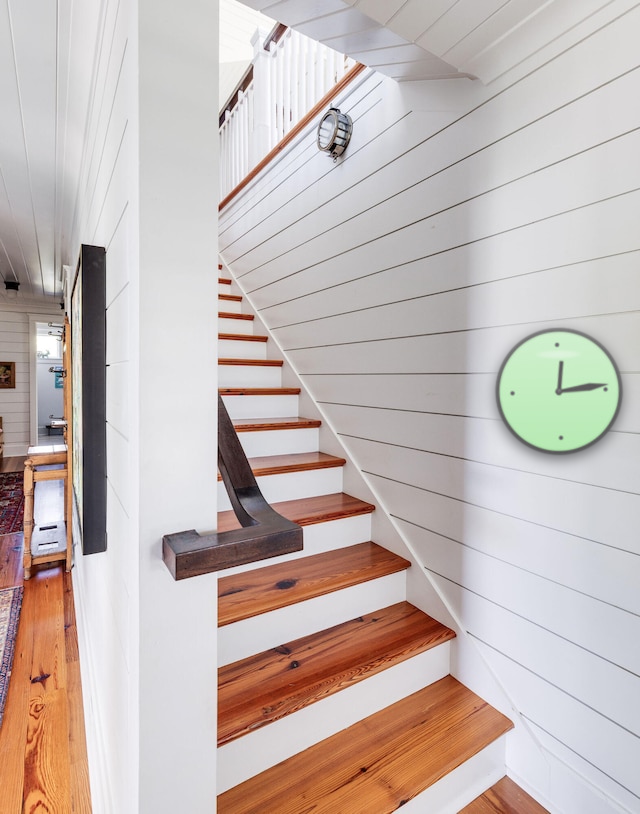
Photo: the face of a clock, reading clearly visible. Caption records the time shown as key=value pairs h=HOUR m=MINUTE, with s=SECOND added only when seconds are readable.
h=12 m=14
